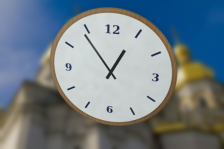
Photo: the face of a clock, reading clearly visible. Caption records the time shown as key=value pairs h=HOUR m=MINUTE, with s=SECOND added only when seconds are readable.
h=12 m=54
